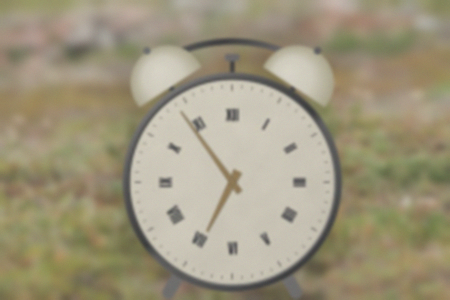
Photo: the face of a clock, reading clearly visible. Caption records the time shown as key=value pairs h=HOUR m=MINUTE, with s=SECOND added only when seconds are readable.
h=6 m=54
